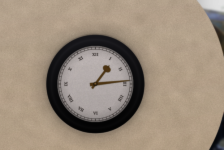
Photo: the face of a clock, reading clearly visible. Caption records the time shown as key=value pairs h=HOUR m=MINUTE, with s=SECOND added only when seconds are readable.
h=1 m=14
